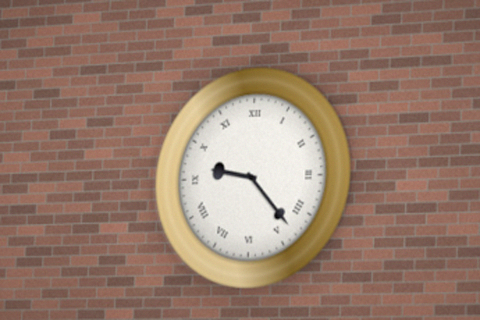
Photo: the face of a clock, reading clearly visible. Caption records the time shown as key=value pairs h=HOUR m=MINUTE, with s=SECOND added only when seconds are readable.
h=9 m=23
